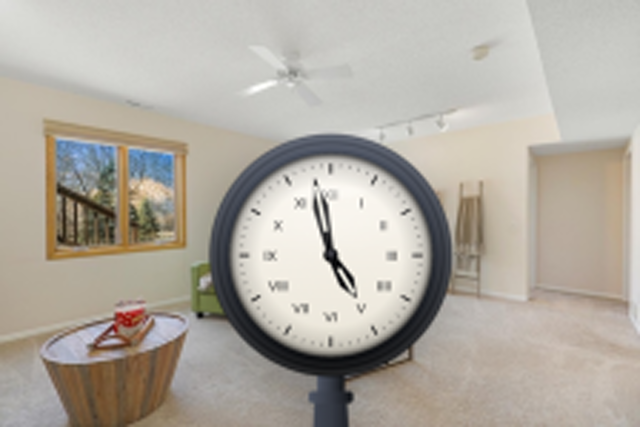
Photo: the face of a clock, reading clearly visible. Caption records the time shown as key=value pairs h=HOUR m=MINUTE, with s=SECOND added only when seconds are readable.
h=4 m=58
